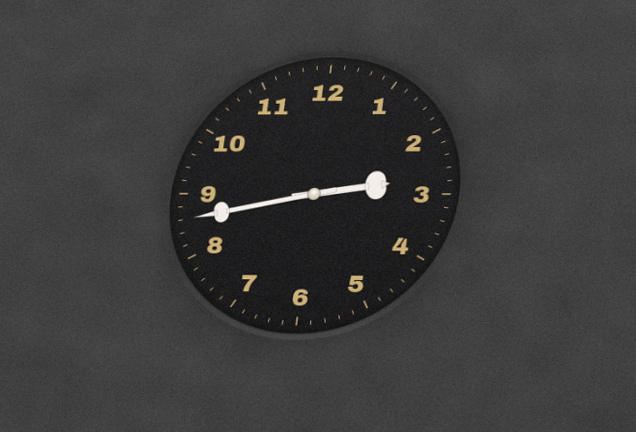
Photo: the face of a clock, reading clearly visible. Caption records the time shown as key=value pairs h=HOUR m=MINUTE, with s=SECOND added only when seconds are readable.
h=2 m=43
